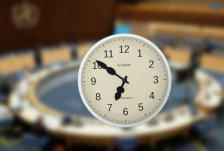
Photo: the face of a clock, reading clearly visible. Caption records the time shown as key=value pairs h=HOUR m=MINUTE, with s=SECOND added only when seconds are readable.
h=6 m=51
